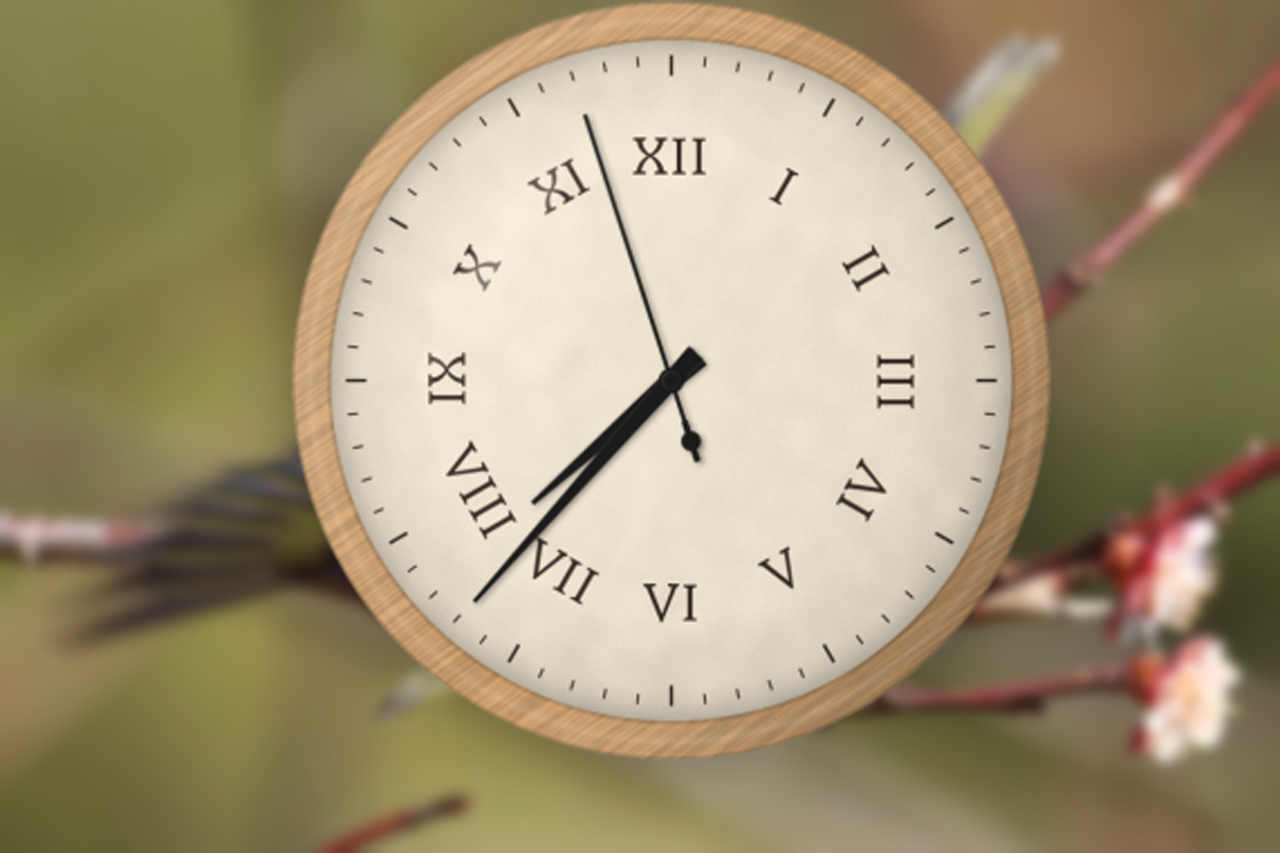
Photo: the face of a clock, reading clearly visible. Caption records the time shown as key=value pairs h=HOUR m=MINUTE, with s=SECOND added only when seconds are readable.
h=7 m=36 s=57
